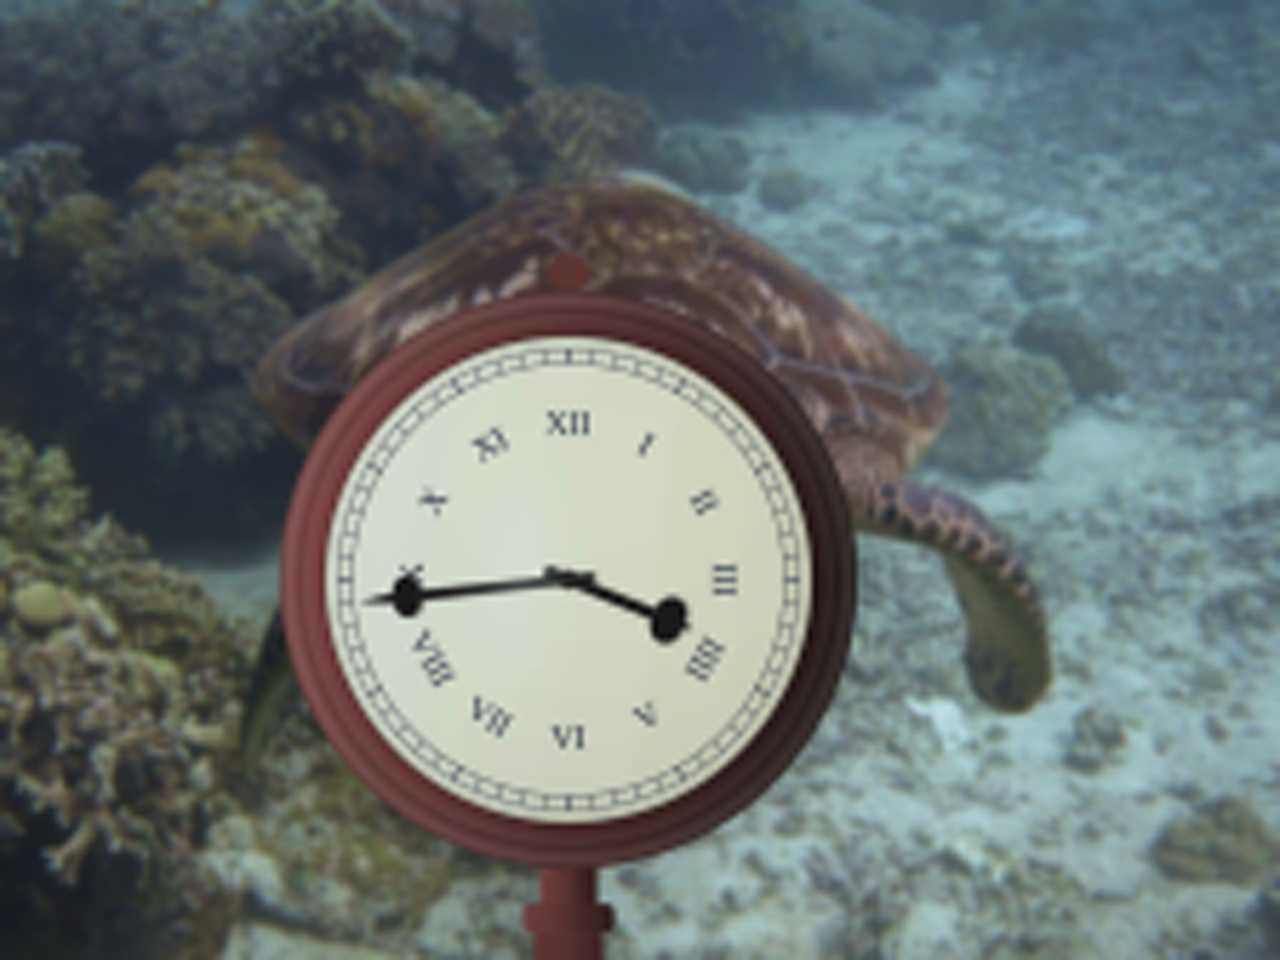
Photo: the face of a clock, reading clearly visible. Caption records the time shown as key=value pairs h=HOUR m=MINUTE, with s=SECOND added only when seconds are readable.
h=3 m=44
